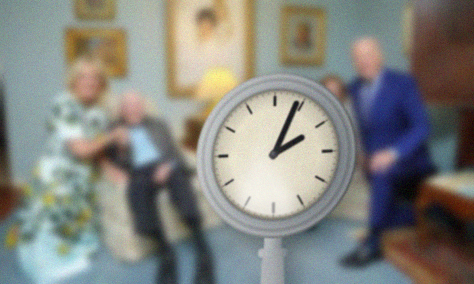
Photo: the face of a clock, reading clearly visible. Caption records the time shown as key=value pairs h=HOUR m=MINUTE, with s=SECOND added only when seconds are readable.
h=2 m=4
